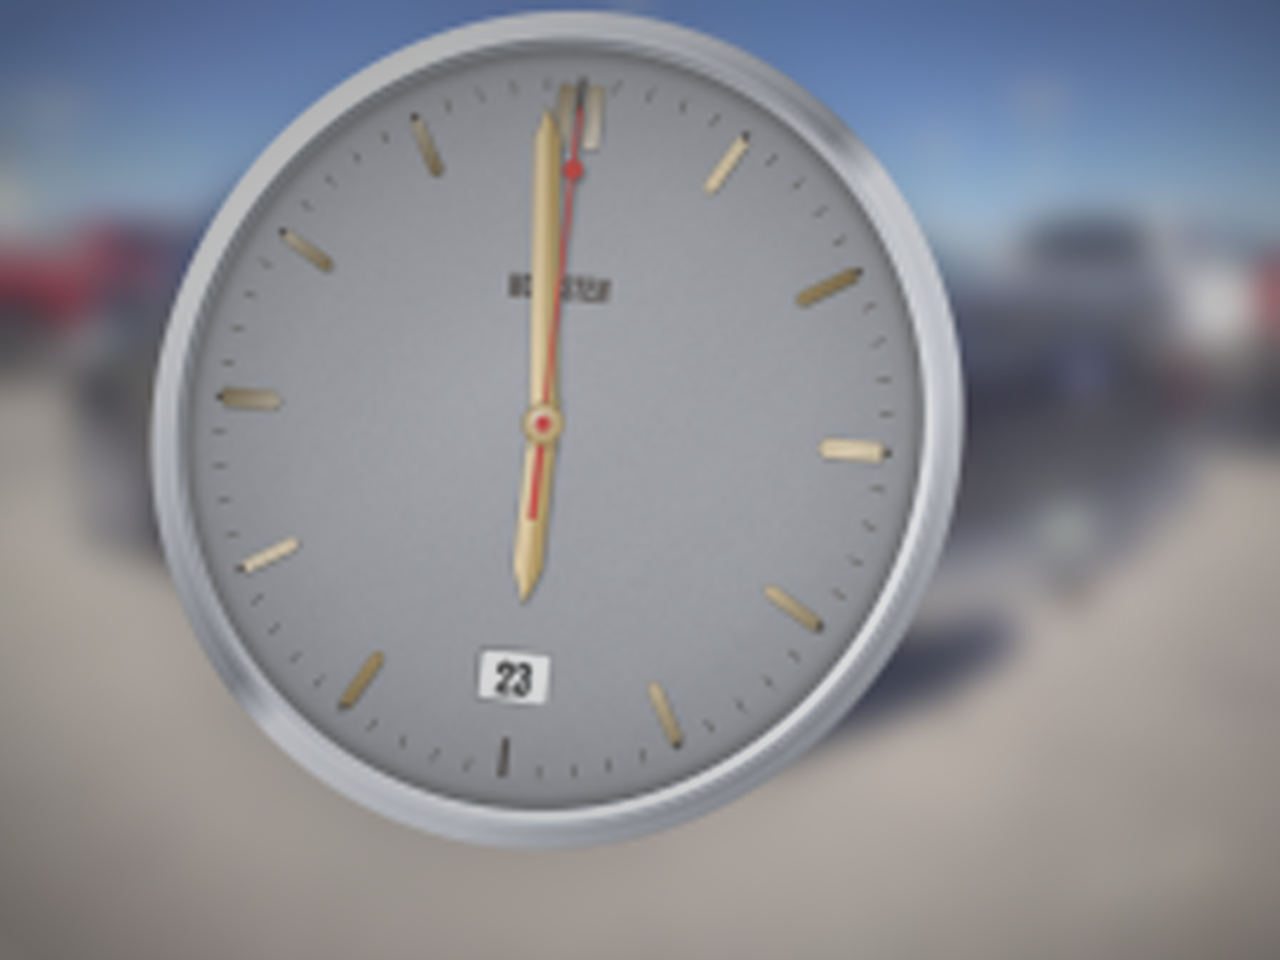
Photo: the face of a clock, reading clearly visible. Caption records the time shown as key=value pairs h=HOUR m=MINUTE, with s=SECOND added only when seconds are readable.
h=5 m=59 s=0
